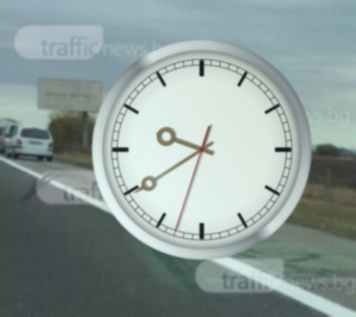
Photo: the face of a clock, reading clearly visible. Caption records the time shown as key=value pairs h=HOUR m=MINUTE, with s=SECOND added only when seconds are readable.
h=9 m=39 s=33
